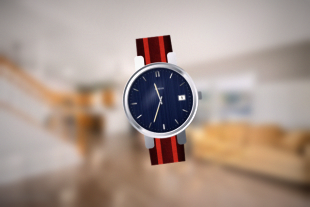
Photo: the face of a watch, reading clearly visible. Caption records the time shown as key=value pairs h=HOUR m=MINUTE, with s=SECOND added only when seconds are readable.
h=11 m=34
